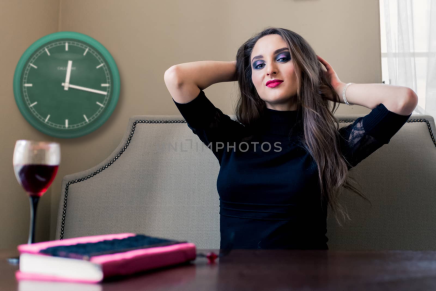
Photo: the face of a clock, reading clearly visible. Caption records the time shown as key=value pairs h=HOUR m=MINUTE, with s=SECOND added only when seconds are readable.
h=12 m=17
